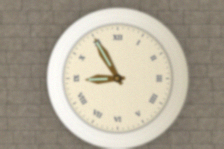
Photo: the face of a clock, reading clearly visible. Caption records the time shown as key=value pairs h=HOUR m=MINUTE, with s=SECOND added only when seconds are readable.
h=8 m=55
